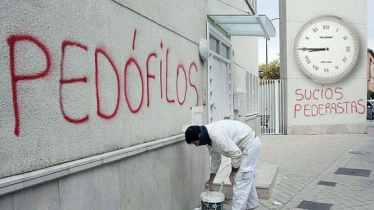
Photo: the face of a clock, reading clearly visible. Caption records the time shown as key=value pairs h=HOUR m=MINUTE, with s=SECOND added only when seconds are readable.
h=8 m=45
